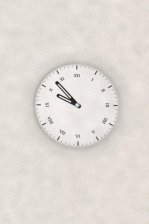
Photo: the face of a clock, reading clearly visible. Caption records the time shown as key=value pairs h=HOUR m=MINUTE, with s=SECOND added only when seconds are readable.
h=9 m=53
